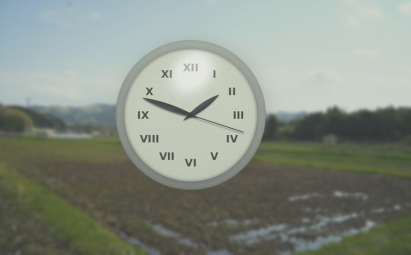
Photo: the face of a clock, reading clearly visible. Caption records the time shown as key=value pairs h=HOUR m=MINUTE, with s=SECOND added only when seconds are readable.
h=1 m=48 s=18
